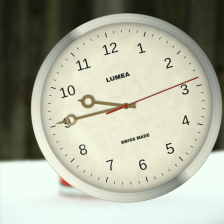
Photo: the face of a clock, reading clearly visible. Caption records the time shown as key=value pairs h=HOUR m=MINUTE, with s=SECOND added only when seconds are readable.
h=9 m=45 s=14
